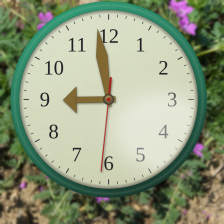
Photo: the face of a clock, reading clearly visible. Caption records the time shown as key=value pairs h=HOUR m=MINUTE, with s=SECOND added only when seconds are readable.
h=8 m=58 s=31
